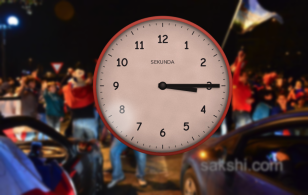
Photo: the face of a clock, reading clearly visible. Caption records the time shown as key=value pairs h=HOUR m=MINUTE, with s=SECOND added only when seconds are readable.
h=3 m=15
